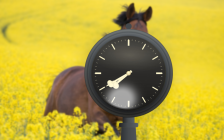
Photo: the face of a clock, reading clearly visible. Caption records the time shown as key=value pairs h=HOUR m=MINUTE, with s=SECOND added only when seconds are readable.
h=7 m=40
